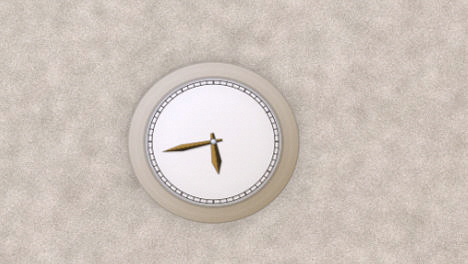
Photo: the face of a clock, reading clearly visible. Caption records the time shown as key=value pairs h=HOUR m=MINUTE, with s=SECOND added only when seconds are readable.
h=5 m=43
